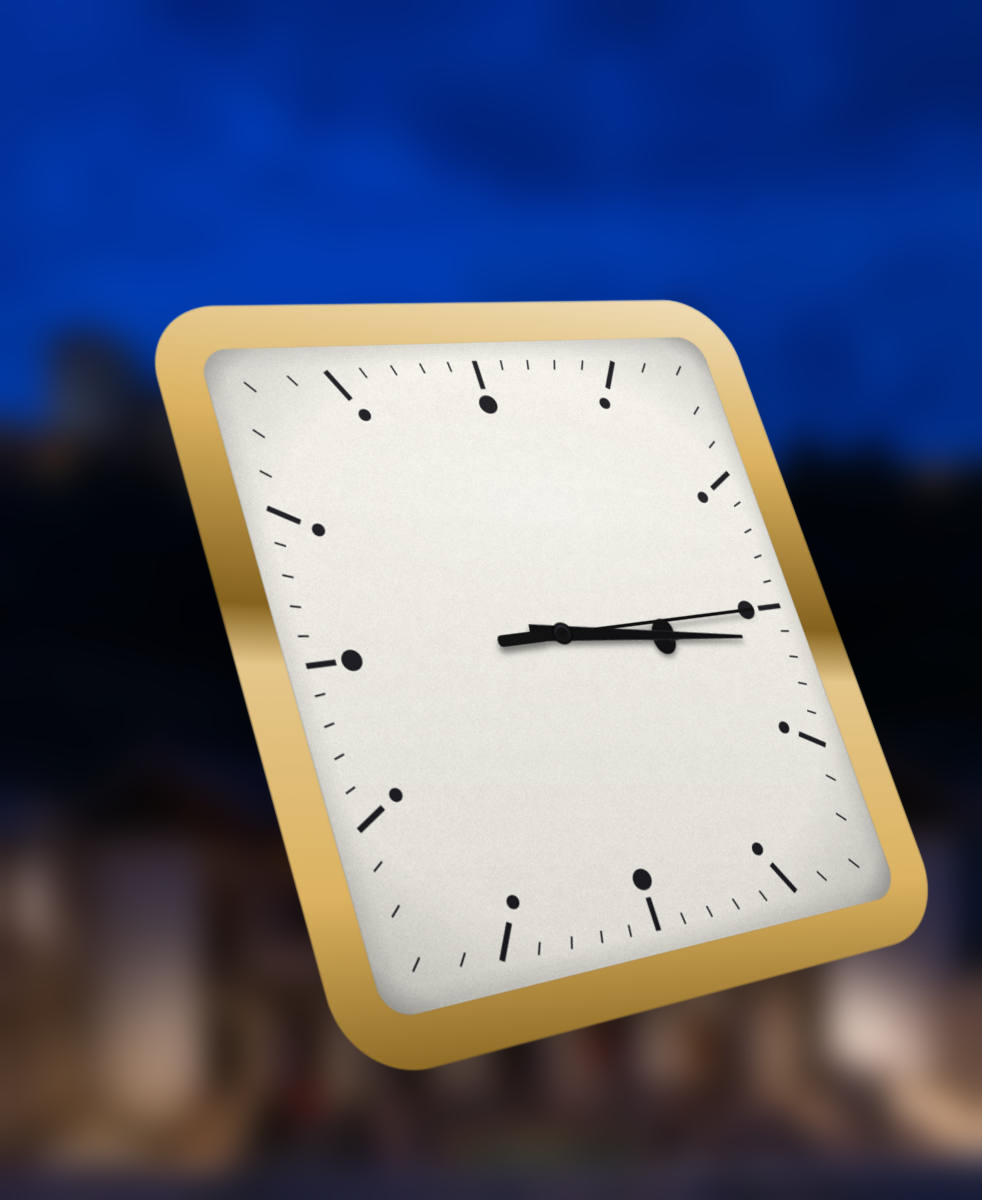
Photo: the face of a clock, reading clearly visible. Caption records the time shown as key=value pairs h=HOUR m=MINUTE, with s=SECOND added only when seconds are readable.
h=3 m=16 s=15
